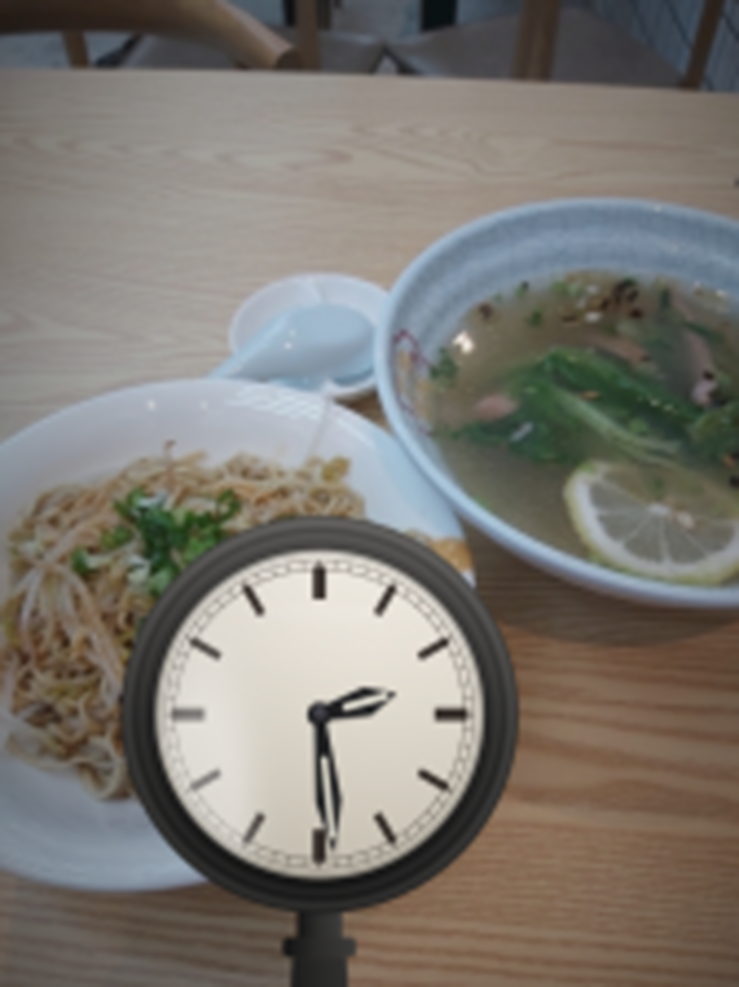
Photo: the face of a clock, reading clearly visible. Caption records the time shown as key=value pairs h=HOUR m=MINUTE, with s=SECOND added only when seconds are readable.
h=2 m=29
